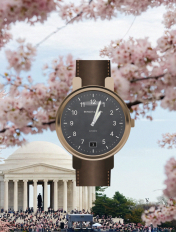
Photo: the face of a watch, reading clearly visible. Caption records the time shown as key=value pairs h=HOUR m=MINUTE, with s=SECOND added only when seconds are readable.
h=1 m=3
